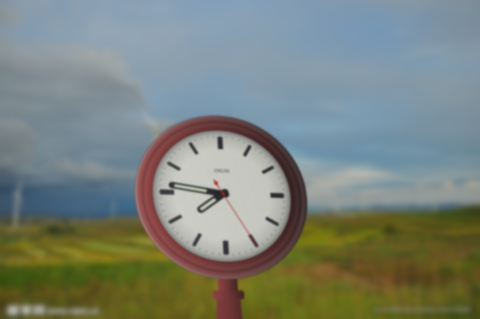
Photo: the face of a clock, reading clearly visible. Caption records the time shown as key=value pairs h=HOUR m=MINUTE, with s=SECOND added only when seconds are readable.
h=7 m=46 s=25
